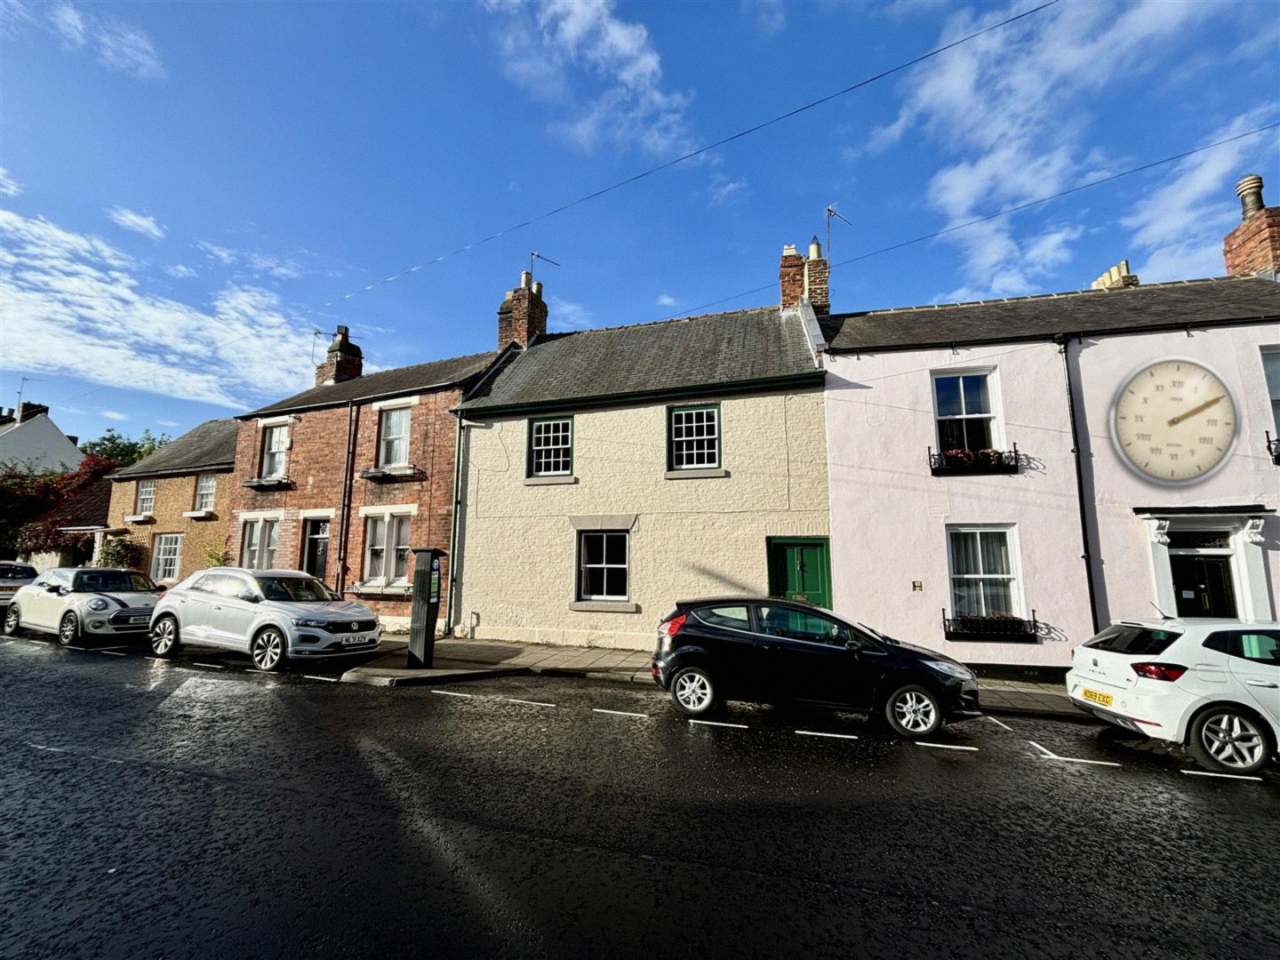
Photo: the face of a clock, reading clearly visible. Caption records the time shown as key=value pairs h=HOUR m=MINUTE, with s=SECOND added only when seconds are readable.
h=2 m=10
